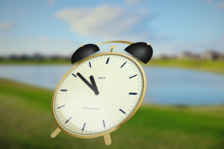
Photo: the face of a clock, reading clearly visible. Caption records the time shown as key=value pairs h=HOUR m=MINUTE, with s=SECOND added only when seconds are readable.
h=10 m=51
